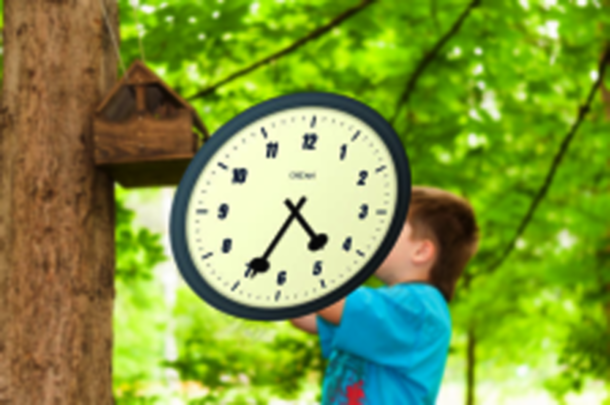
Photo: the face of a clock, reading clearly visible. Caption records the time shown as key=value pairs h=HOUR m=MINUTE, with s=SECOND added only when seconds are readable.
h=4 m=34
